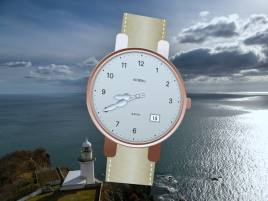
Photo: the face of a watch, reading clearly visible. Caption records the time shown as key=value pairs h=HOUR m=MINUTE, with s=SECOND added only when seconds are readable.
h=8 m=40
